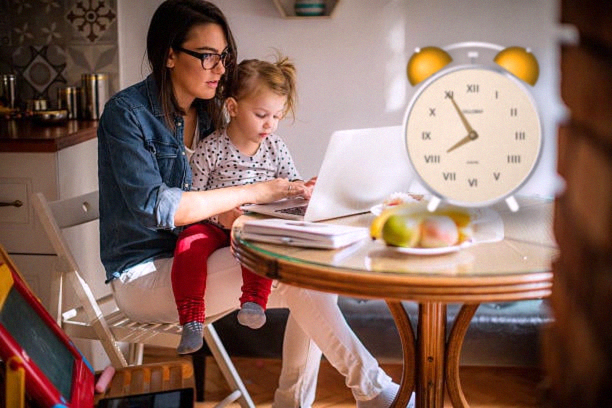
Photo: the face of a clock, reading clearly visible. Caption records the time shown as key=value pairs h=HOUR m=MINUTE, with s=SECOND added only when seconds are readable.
h=7 m=55
